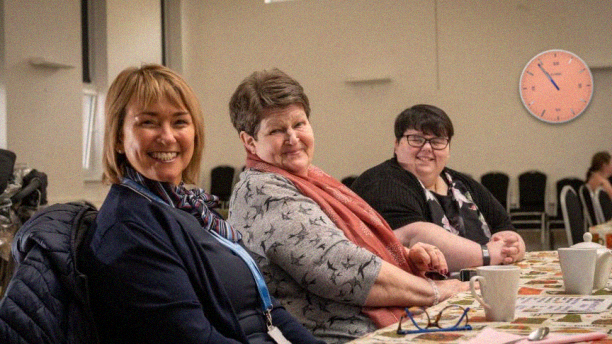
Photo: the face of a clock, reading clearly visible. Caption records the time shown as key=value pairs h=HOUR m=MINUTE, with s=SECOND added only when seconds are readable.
h=10 m=54
